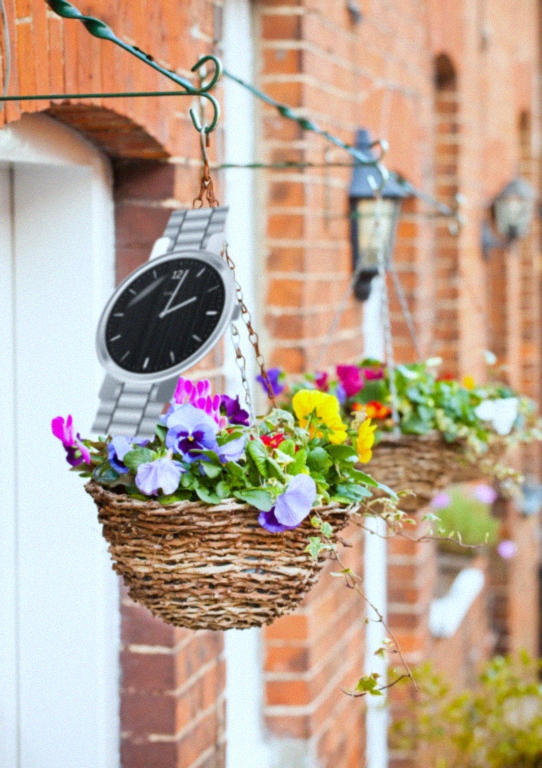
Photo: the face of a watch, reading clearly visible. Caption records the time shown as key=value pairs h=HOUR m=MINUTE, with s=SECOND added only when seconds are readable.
h=2 m=2
